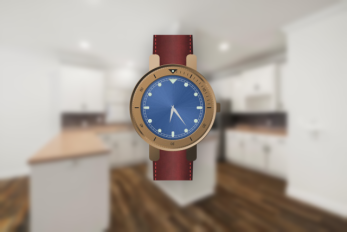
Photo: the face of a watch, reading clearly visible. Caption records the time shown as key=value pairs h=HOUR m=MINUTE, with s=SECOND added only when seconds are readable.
h=6 m=24
